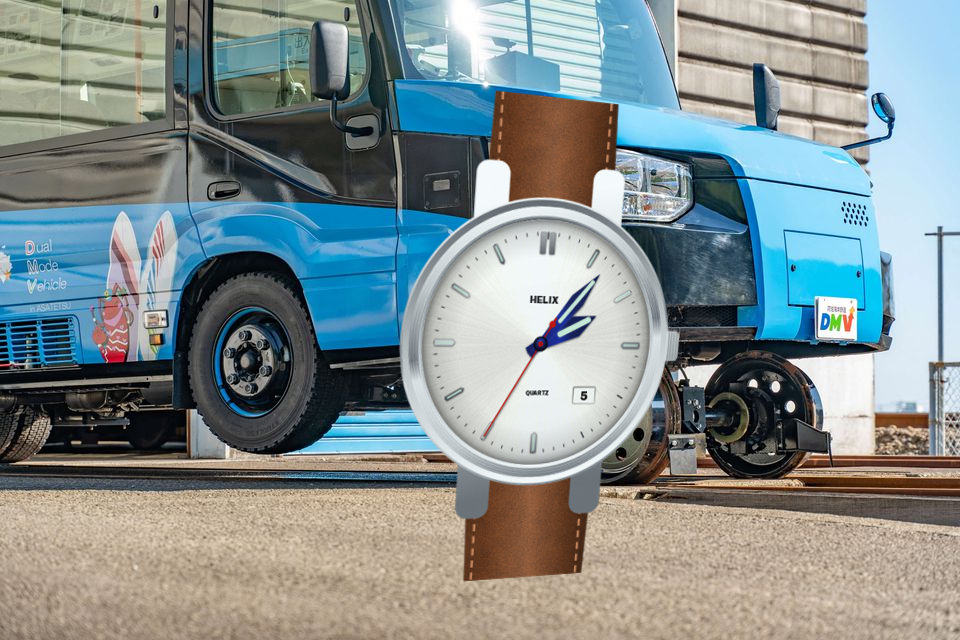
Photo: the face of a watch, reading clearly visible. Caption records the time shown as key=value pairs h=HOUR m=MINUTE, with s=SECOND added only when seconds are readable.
h=2 m=6 s=35
